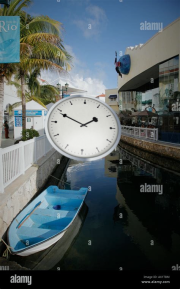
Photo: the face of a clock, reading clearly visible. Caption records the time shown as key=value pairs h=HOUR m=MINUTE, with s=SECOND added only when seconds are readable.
h=1 m=49
